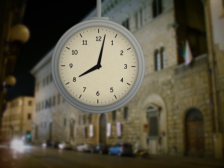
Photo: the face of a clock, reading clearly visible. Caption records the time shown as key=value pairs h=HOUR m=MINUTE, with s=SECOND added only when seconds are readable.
h=8 m=2
